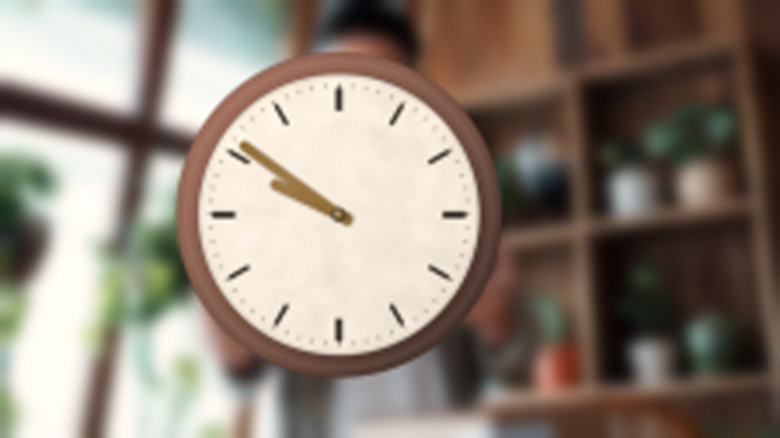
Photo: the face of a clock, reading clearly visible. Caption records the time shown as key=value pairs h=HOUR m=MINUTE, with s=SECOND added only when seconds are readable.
h=9 m=51
